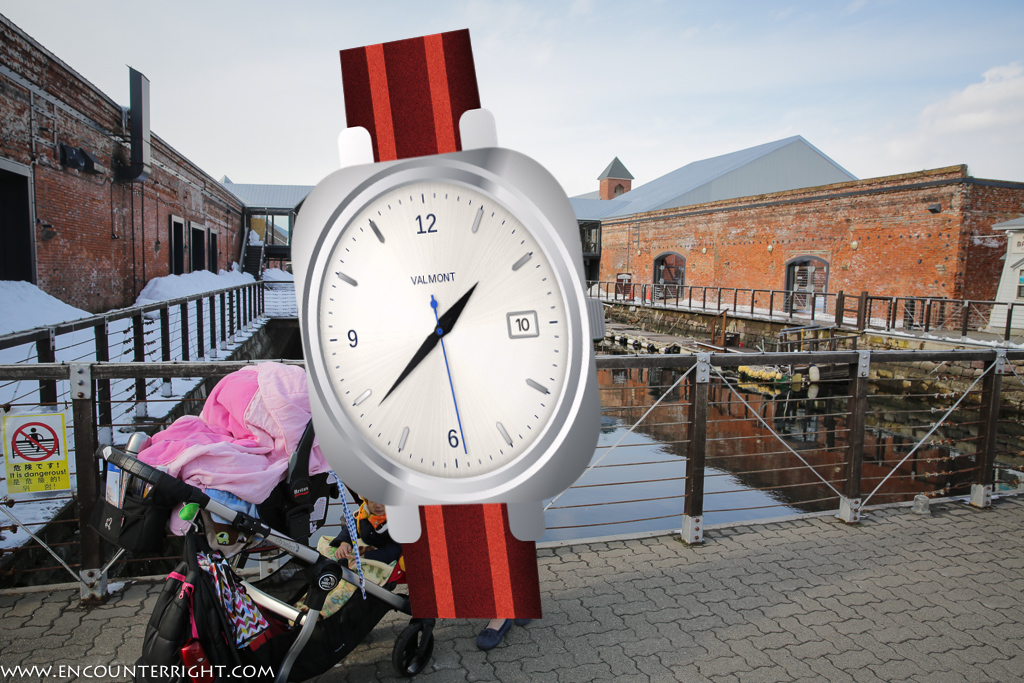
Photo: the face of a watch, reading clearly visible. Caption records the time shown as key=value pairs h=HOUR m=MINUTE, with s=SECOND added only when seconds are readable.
h=1 m=38 s=29
